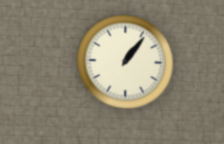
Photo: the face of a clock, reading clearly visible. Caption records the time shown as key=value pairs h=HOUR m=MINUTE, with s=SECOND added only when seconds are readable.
h=1 m=6
